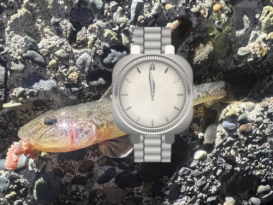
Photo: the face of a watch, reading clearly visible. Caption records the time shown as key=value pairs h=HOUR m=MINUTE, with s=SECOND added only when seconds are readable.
h=11 m=59
